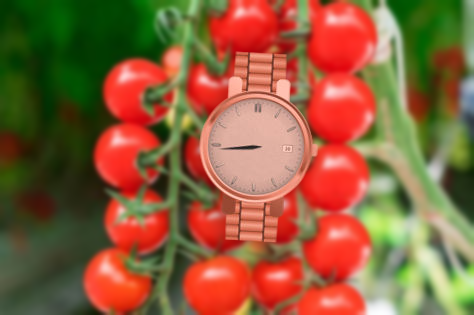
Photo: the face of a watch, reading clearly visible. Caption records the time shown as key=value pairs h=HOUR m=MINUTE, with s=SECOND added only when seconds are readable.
h=8 m=44
